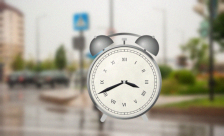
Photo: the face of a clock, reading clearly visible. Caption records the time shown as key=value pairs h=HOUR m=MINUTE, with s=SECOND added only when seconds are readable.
h=3 m=41
